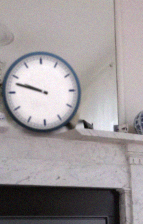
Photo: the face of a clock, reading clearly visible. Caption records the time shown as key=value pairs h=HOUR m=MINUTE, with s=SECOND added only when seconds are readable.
h=9 m=48
